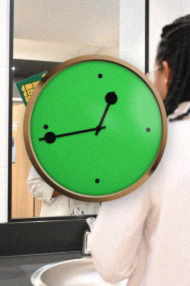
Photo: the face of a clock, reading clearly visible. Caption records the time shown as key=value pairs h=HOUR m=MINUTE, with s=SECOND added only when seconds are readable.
h=12 m=43
